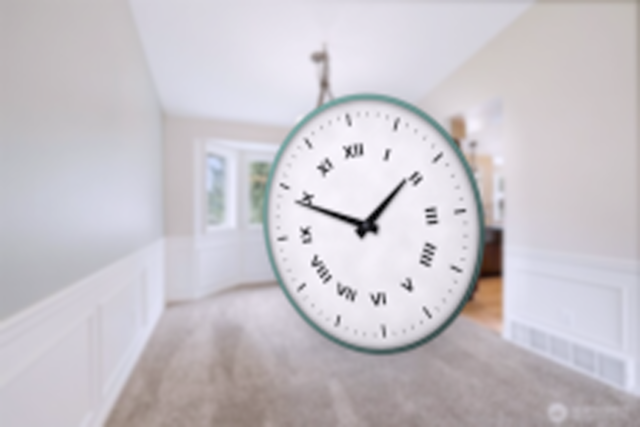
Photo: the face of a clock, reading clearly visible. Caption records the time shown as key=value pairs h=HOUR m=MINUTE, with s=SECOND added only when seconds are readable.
h=1 m=49
